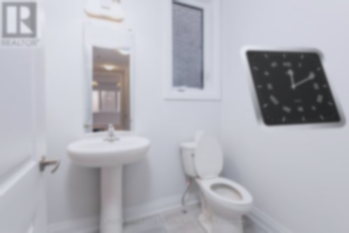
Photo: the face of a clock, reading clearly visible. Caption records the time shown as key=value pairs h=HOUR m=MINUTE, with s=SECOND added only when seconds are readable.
h=12 m=11
